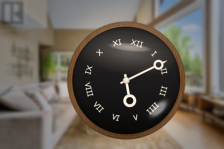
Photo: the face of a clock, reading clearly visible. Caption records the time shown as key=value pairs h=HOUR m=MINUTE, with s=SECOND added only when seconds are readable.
h=5 m=8
